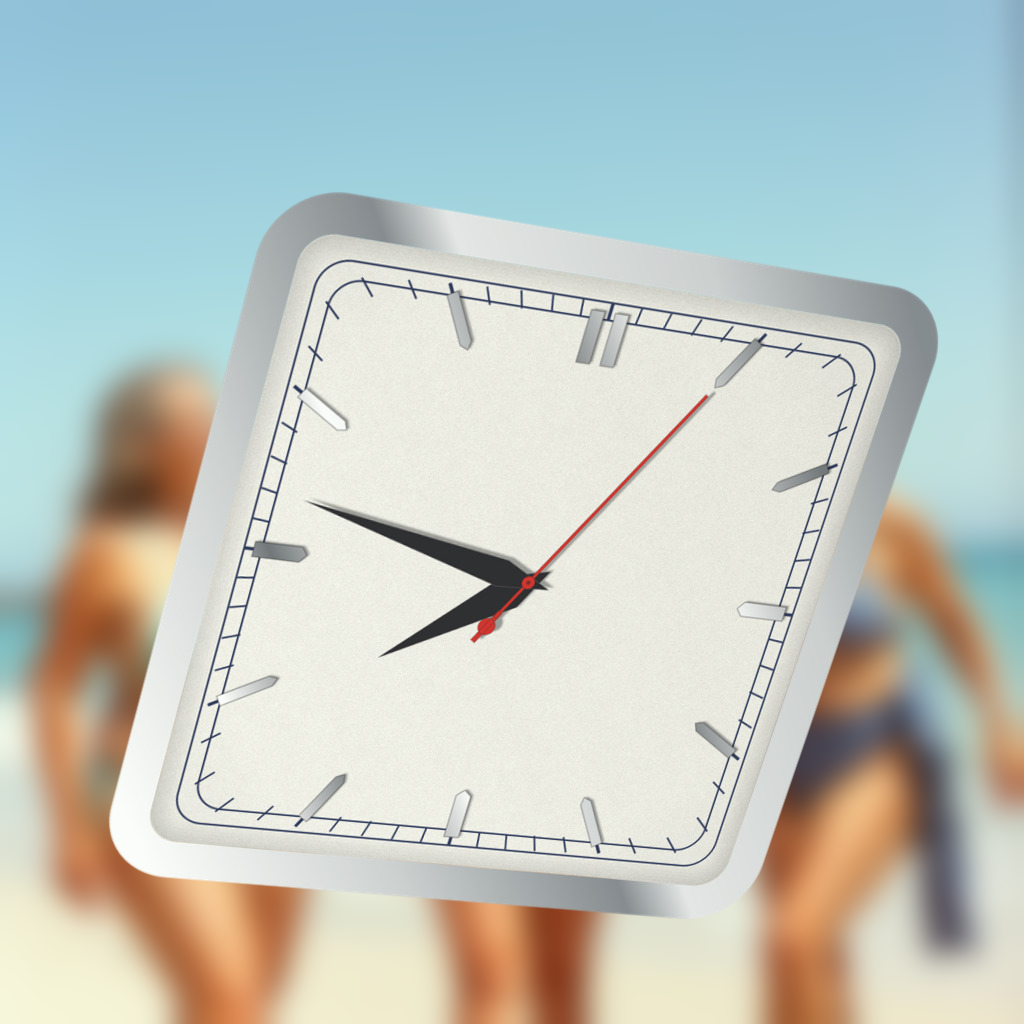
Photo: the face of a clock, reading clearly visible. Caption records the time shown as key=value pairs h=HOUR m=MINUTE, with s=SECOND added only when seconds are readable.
h=7 m=47 s=5
